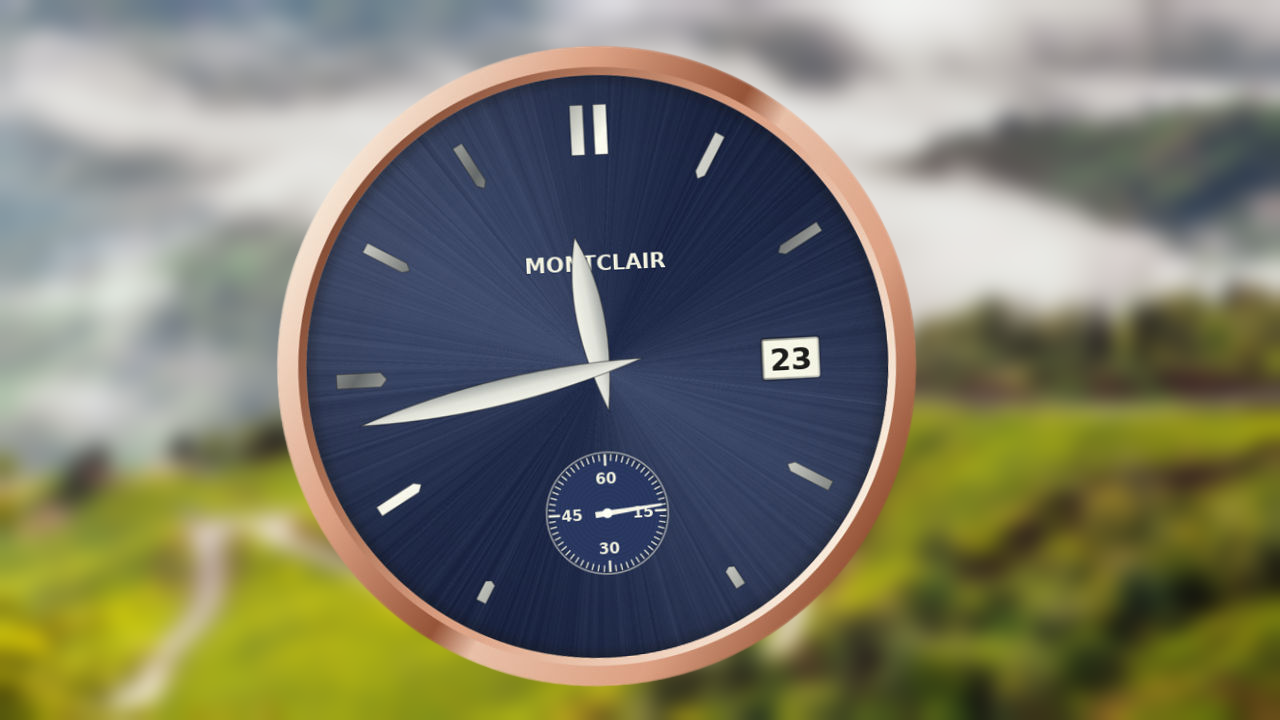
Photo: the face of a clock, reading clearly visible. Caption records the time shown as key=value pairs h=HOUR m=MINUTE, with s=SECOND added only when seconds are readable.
h=11 m=43 s=14
